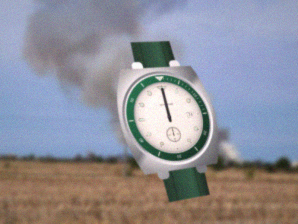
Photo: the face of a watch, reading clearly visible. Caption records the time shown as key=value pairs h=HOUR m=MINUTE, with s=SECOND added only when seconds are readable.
h=12 m=0
